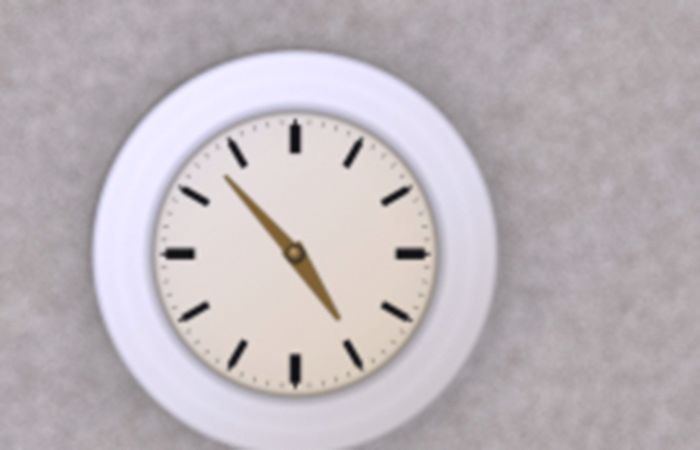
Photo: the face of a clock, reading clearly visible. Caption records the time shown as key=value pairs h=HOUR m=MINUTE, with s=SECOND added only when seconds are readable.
h=4 m=53
